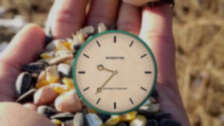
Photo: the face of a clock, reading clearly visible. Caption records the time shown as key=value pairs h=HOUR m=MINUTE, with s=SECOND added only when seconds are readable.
h=9 m=37
